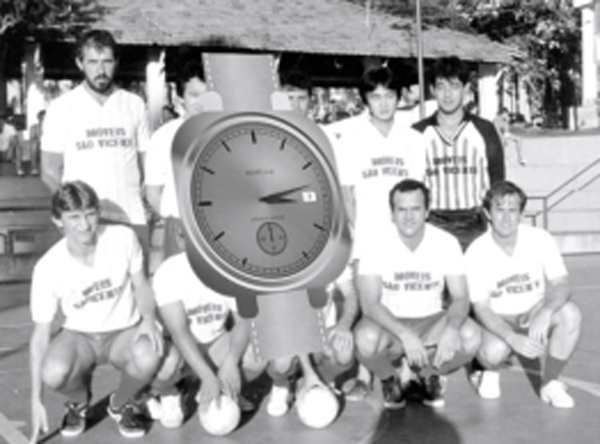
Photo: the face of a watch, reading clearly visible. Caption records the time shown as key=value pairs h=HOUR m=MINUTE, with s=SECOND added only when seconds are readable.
h=3 m=13
